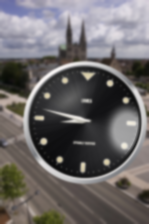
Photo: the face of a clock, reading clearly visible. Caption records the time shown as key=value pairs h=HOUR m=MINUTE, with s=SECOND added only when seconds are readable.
h=8 m=47
